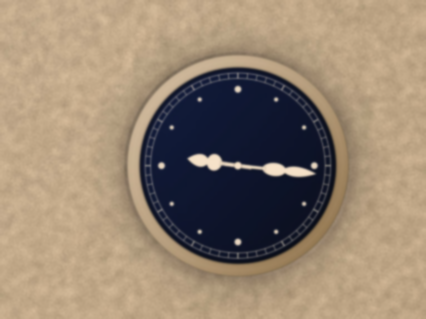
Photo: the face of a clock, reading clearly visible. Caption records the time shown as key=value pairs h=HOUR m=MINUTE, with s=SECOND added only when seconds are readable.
h=9 m=16
